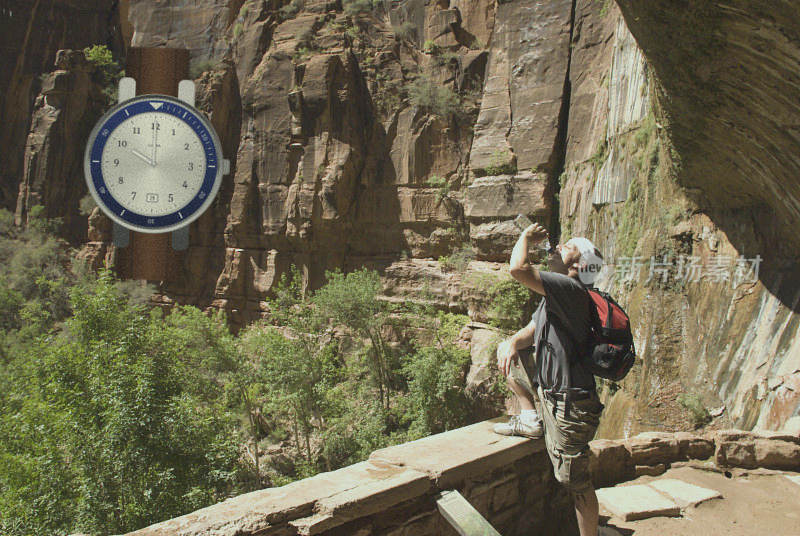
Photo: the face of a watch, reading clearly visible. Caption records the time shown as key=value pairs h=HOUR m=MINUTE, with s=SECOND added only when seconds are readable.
h=10 m=0
